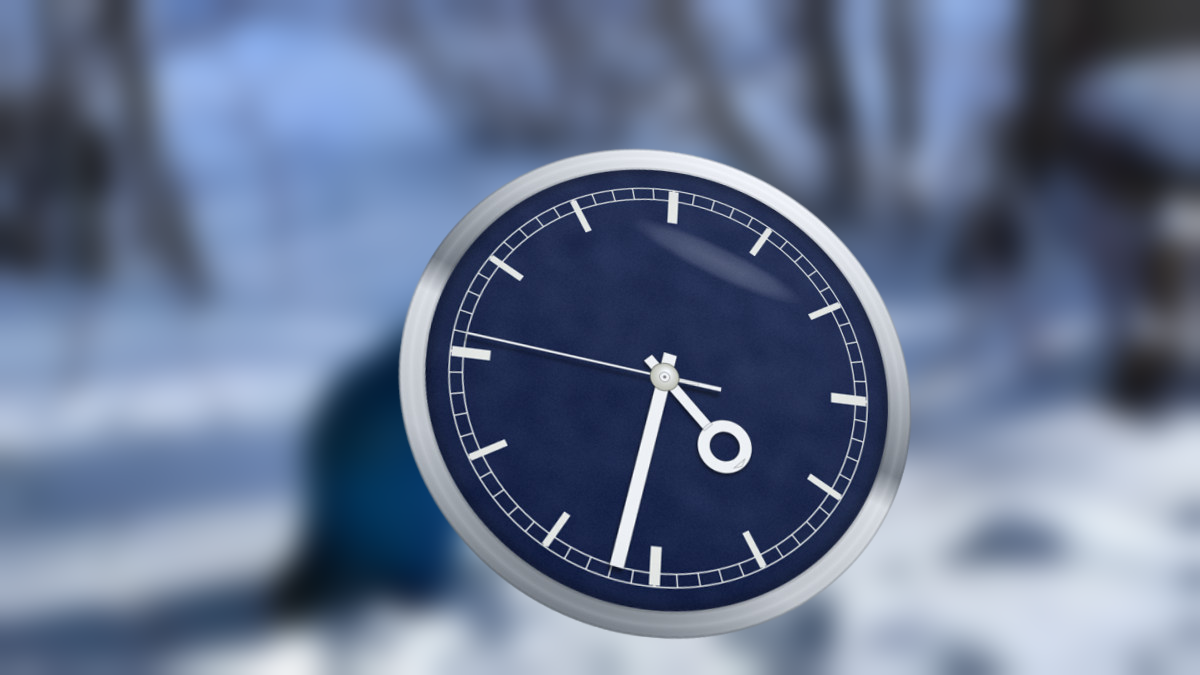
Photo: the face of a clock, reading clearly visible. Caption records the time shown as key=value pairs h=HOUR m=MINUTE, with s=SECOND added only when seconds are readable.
h=4 m=31 s=46
